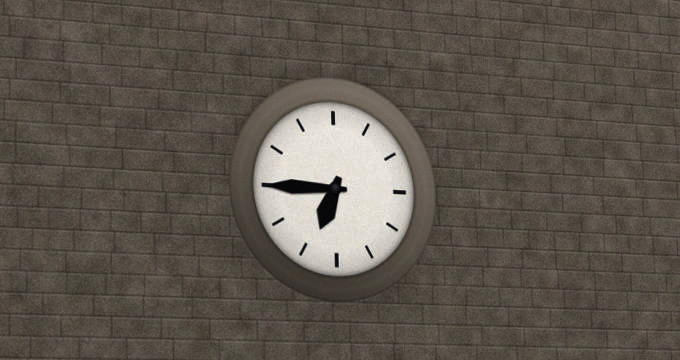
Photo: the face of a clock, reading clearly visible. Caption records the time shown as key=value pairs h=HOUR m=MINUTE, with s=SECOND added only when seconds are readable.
h=6 m=45
